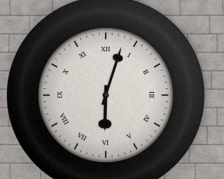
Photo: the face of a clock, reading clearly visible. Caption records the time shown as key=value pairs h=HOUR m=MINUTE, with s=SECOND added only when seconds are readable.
h=6 m=3
